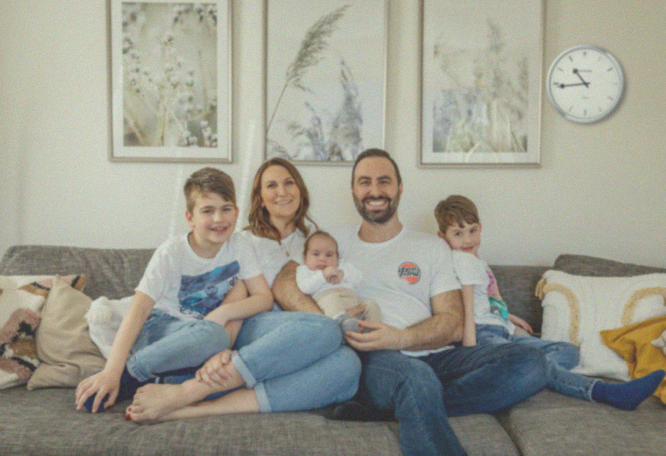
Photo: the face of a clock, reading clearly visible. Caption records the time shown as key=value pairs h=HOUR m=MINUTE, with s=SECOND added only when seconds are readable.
h=10 m=44
